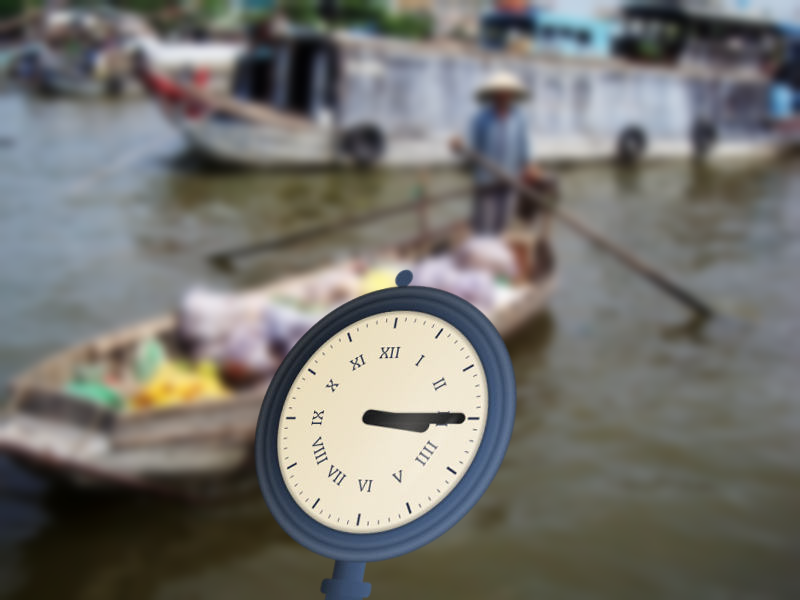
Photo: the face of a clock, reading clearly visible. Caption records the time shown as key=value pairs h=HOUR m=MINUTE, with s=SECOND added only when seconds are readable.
h=3 m=15
